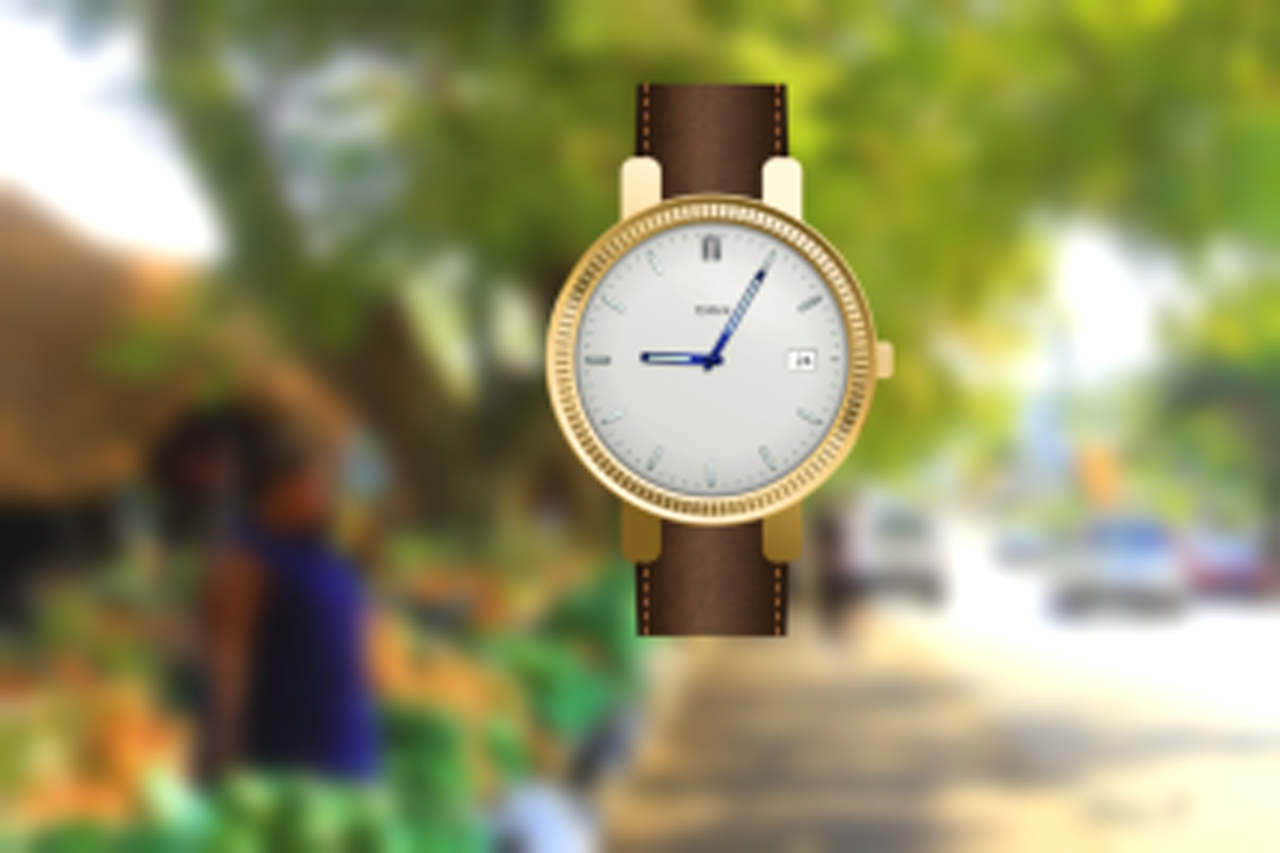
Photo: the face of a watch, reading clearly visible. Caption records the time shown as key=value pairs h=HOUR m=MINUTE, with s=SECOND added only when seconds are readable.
h=9 m=5
